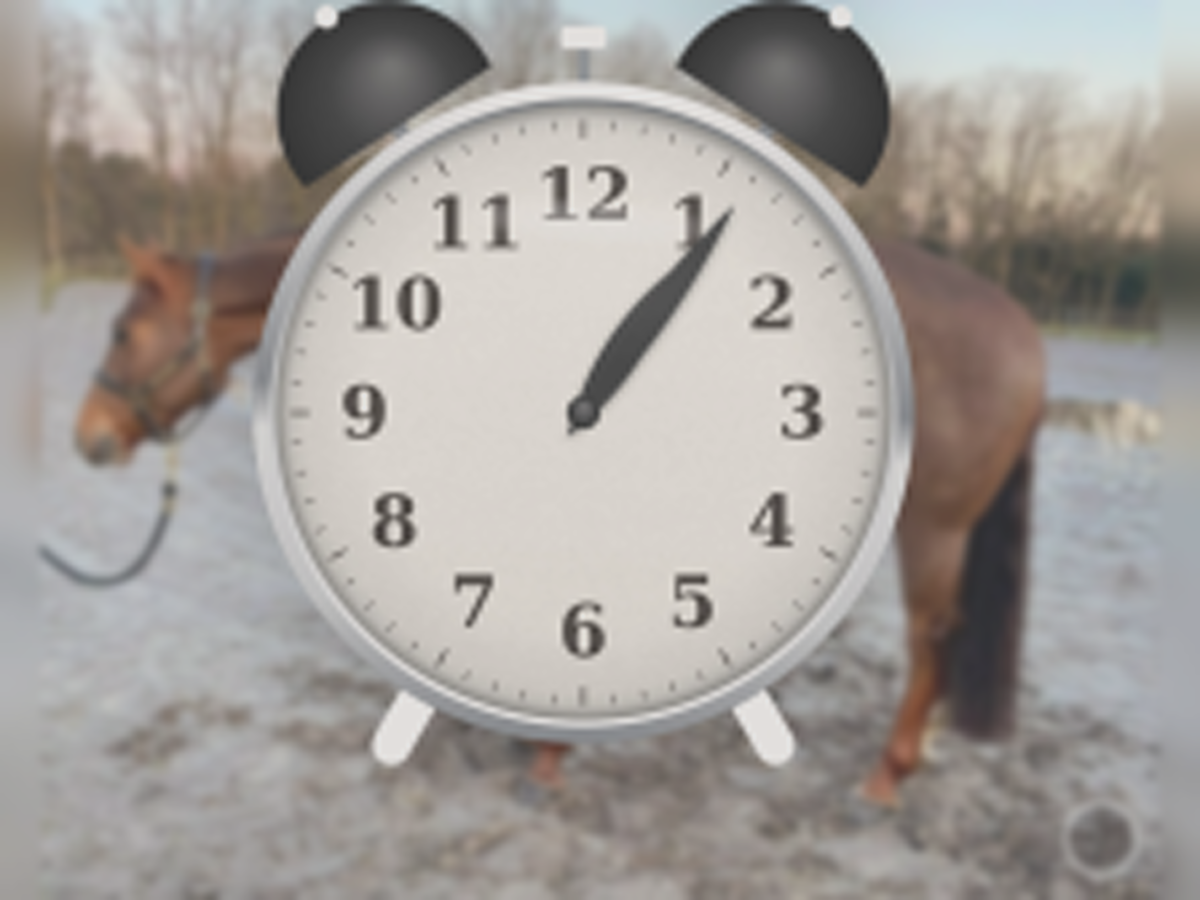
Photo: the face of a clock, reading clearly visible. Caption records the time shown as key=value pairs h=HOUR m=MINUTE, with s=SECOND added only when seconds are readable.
h=1 m=6
